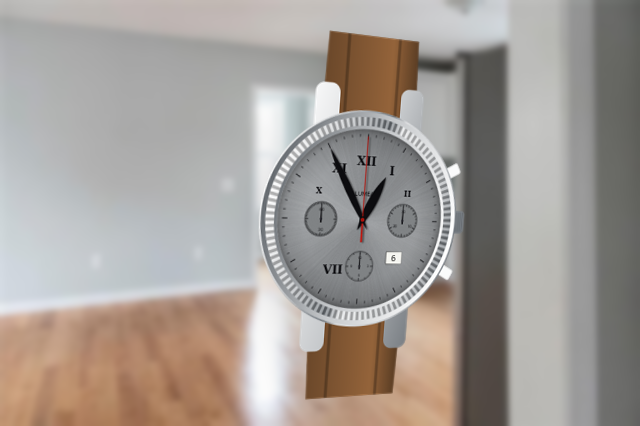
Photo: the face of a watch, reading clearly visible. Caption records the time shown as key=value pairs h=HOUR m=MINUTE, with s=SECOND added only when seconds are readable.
h=12 m=55
